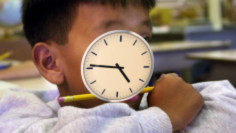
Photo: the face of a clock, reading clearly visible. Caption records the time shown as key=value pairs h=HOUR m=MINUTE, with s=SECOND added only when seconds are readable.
h=4 m=46
